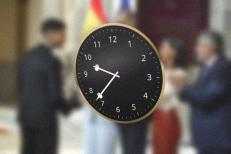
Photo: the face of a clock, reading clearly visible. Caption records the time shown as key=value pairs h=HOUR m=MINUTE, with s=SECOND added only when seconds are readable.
h=9 m=37
